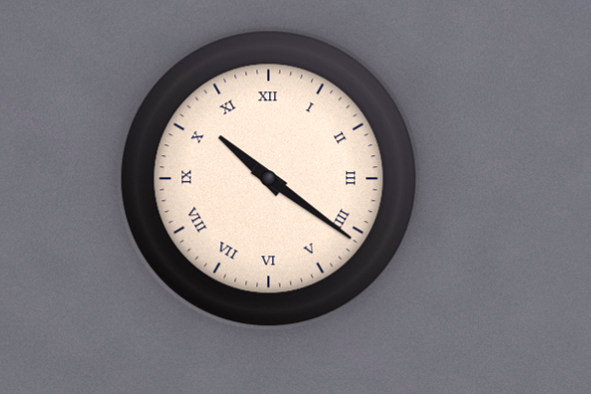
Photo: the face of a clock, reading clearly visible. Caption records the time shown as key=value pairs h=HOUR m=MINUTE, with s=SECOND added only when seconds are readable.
h=10 m=21
